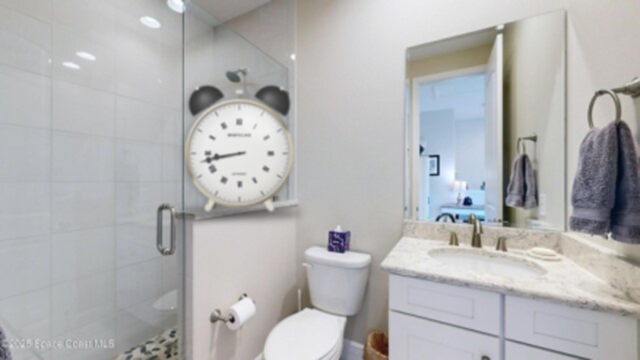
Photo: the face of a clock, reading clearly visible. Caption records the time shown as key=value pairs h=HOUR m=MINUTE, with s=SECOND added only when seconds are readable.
h=8 m=43
